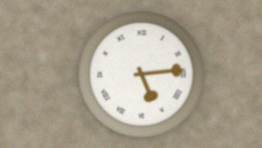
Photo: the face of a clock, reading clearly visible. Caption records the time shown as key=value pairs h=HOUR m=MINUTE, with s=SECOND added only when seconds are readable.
h=5 m=14
